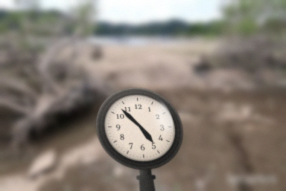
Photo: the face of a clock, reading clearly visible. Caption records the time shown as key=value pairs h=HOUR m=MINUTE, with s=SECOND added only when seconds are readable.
h=4 m=53
